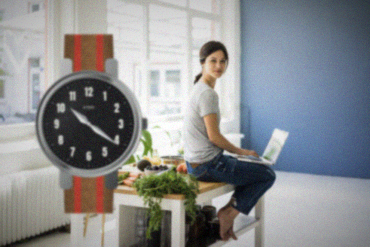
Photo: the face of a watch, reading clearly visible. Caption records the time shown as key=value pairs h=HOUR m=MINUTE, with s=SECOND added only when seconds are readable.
h=10 m=21
